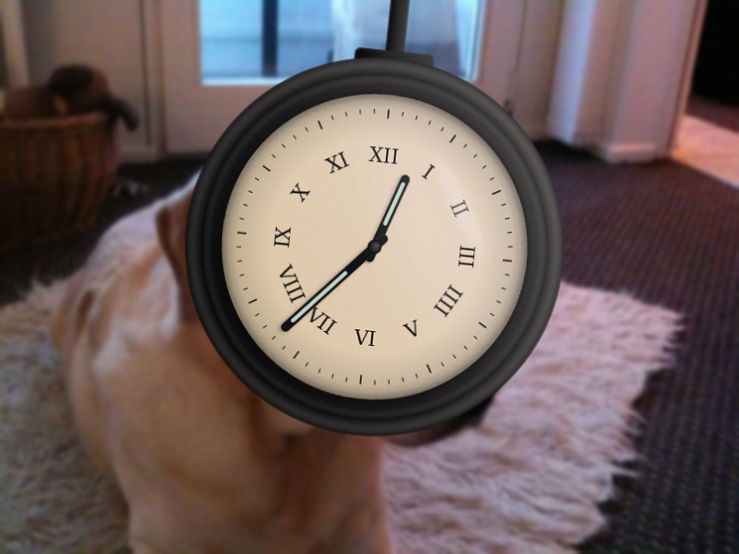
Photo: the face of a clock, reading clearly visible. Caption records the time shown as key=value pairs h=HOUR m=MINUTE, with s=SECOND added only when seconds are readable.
h=12 m=37
